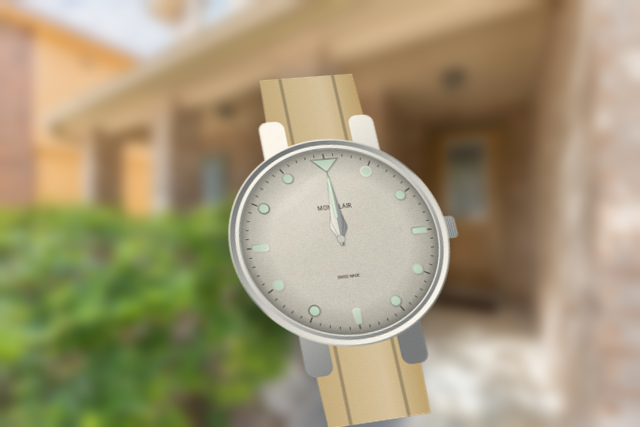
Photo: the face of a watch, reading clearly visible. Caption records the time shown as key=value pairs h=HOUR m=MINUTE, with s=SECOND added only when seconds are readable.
h=12 m=0
